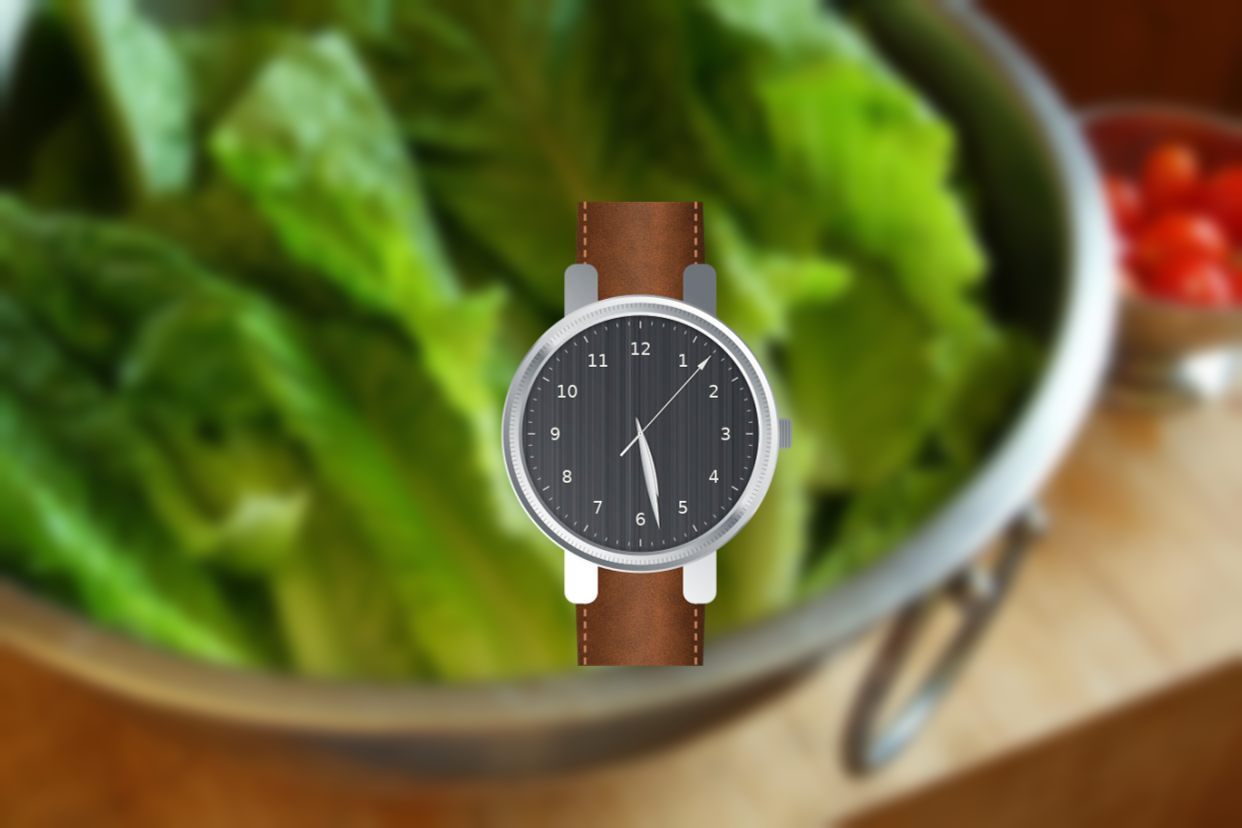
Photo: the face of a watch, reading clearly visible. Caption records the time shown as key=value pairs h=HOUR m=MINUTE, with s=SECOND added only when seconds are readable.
h=5 m=28 s=7
